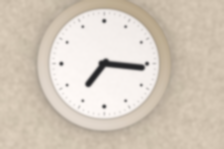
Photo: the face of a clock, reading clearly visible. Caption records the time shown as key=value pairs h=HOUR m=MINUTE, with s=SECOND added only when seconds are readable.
h=7 m=16
